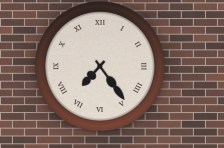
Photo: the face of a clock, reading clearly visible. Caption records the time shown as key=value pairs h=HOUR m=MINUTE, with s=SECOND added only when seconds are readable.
h=7 m=24
